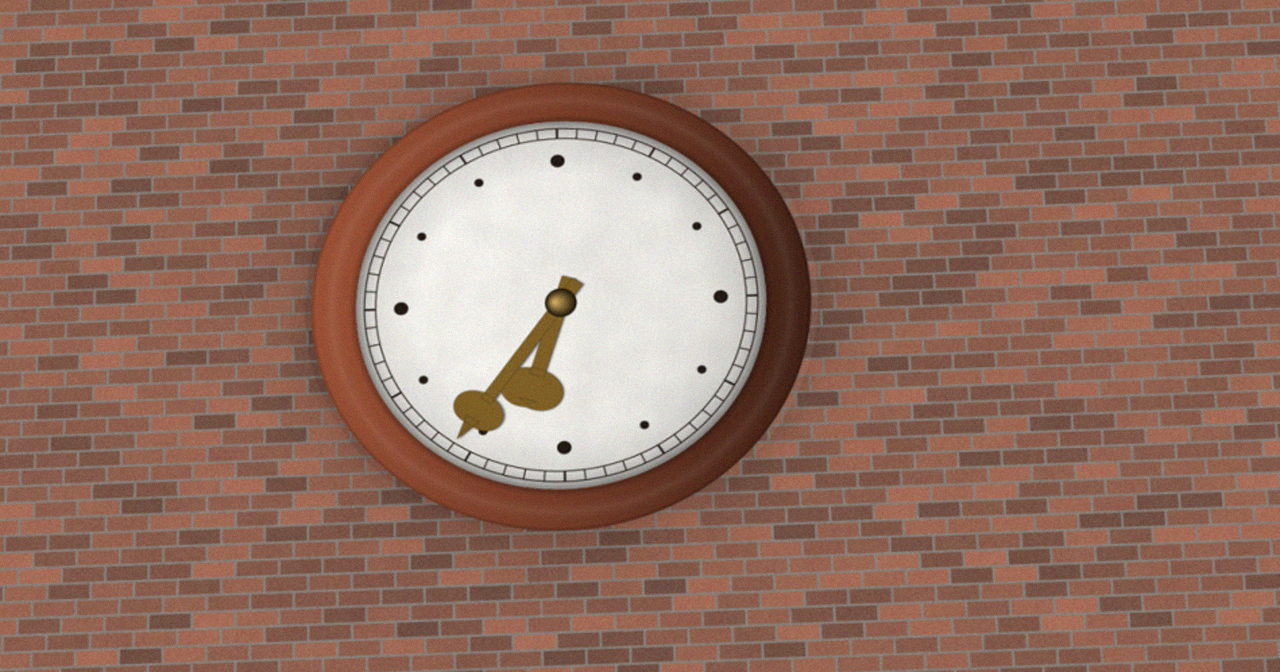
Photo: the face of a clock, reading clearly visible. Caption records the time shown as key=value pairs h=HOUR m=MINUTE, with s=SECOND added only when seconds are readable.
h=6 m=36
